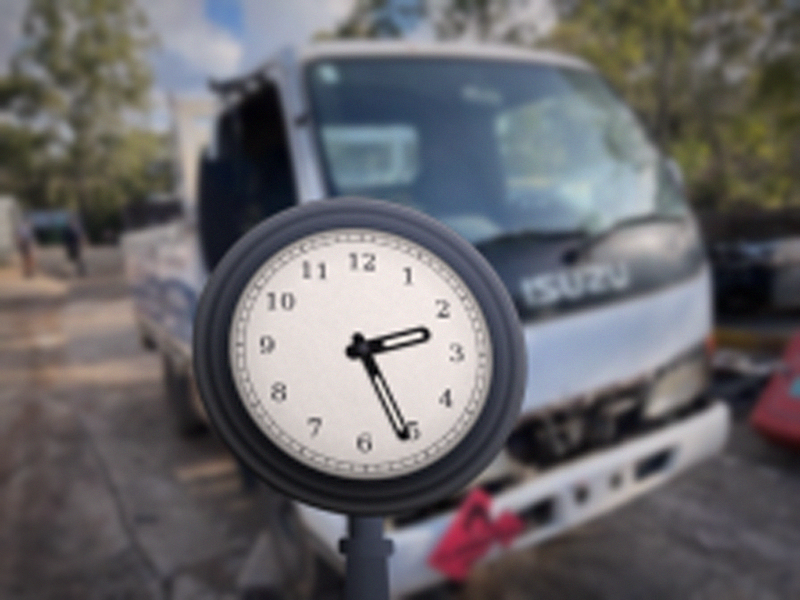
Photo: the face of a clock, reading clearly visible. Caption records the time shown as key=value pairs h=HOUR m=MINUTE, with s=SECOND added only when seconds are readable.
h=2 m=26
